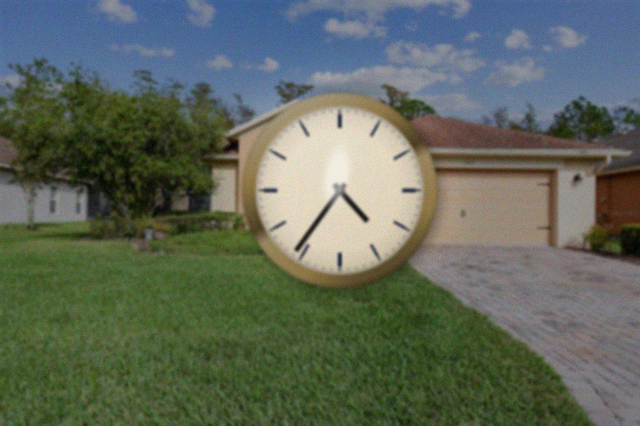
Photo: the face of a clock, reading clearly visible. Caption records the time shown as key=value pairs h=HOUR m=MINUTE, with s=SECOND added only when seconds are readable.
h=4 m=36
